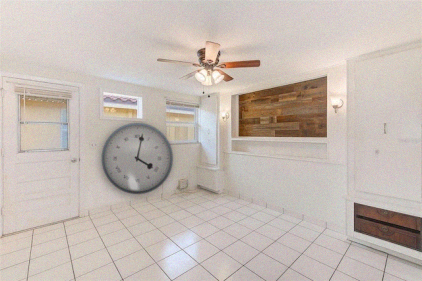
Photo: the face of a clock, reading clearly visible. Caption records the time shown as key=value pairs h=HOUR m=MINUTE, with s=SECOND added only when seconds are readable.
h=4 m=2
